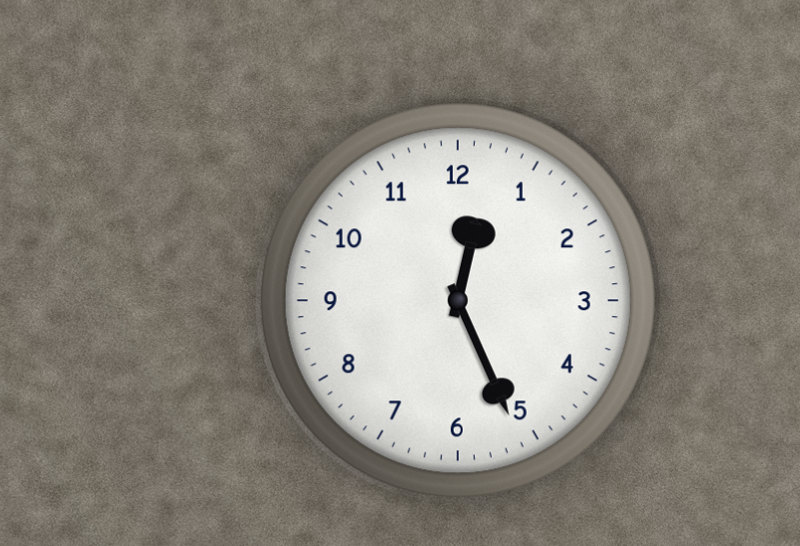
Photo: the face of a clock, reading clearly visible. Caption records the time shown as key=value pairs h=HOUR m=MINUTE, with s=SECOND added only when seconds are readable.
h=12 m=26
